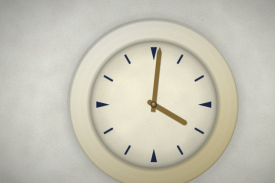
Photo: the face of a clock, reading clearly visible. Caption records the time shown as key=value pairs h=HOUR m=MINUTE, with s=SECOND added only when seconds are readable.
h=4 m=1
